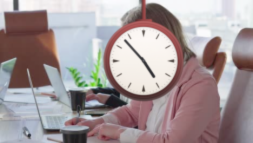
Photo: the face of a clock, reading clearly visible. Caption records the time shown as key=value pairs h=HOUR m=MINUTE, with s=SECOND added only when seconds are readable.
h=4 m=53
